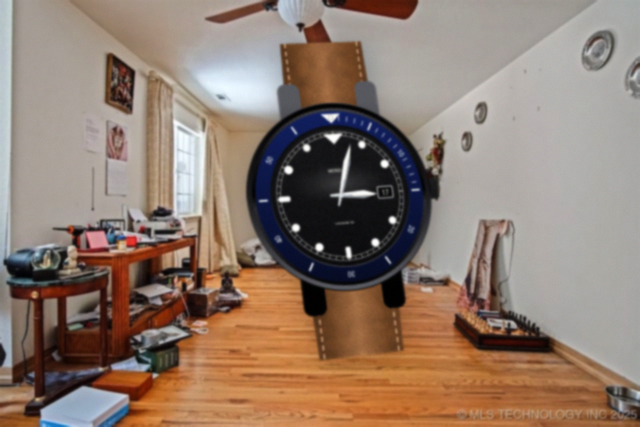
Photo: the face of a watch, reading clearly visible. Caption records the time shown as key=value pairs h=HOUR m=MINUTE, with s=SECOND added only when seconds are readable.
h=3 m=3
